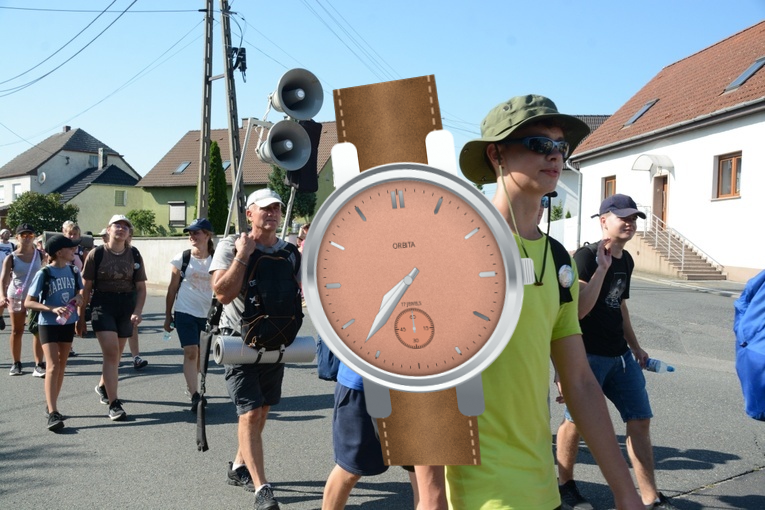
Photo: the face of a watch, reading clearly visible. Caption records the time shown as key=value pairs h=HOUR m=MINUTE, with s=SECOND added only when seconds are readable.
h=7 m=37
